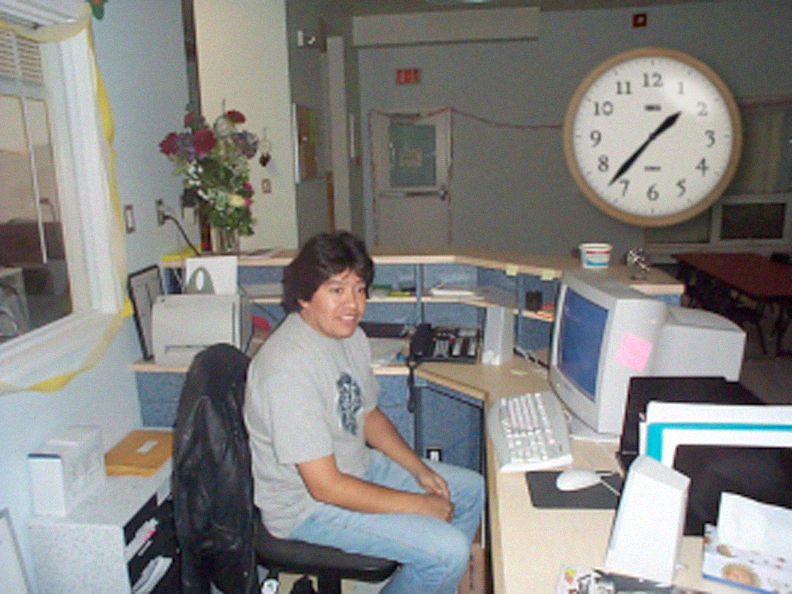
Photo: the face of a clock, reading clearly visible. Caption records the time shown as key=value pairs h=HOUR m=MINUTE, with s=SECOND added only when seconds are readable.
h=1 m=37
